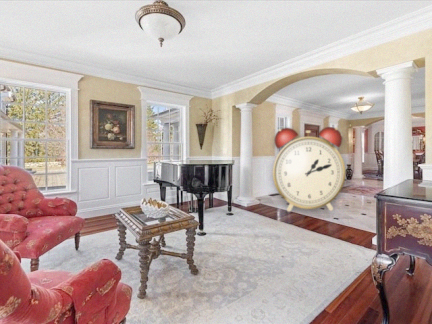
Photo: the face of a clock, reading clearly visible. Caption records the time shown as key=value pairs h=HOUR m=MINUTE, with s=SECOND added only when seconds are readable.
h=1 m=12
